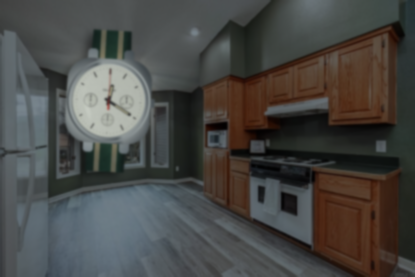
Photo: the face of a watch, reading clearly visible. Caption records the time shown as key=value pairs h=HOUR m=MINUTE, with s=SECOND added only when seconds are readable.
h=12 m=20
